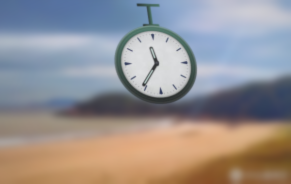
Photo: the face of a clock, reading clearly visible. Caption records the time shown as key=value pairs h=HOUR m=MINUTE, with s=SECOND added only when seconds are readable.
h=11 m=36
